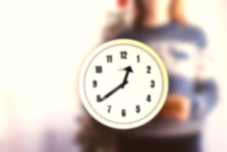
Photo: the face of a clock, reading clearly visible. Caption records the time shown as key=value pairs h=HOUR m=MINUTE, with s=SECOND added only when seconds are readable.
h=12 m=39
